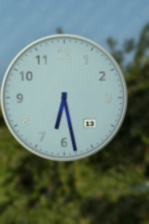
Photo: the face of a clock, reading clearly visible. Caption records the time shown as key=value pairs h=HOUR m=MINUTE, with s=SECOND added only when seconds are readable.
h=6 m=28
